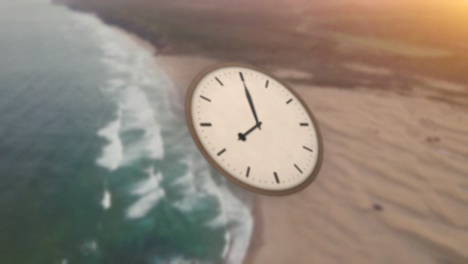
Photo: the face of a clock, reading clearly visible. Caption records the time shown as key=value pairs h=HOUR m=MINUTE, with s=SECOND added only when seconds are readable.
h=8 m=0
